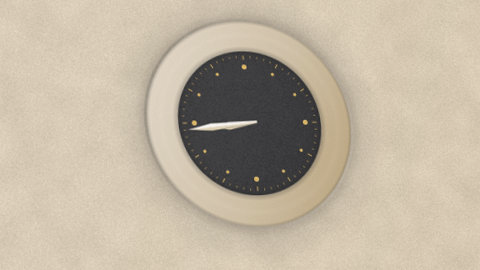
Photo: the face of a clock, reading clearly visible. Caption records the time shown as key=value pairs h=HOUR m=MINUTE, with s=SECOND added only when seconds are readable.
h=8 m=44
